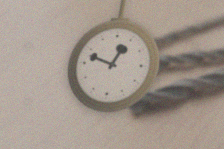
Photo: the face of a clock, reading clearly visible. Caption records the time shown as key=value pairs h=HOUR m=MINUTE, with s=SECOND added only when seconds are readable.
h=12 m=48
